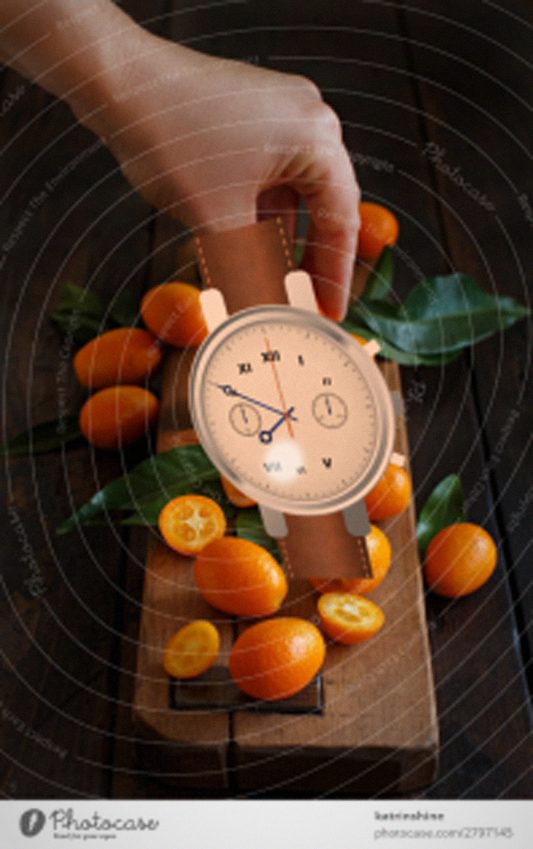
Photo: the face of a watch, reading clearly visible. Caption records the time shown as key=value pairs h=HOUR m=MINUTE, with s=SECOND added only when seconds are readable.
h=7 m=50
